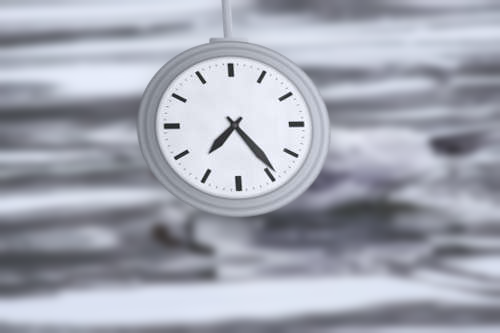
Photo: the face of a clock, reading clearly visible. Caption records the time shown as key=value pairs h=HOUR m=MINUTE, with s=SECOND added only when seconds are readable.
h=7 m=24
